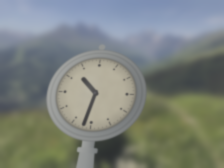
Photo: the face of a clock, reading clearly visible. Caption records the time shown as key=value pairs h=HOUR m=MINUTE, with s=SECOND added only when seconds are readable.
h=10 m=32
